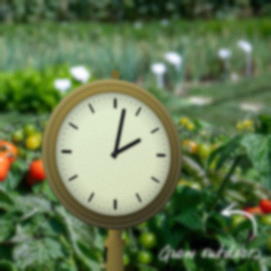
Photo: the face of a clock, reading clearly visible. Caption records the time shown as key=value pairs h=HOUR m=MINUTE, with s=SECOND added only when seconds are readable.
h=2 m=2
